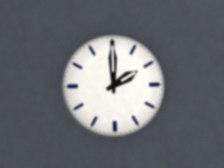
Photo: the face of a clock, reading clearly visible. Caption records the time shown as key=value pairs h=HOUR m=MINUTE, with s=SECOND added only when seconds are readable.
h=2 m=0
